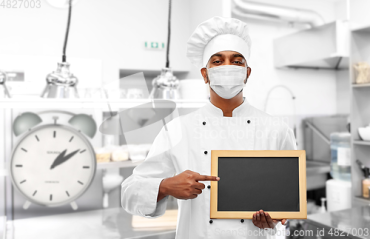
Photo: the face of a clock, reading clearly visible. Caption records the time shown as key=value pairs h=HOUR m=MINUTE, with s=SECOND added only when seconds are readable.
h=1 m=9
